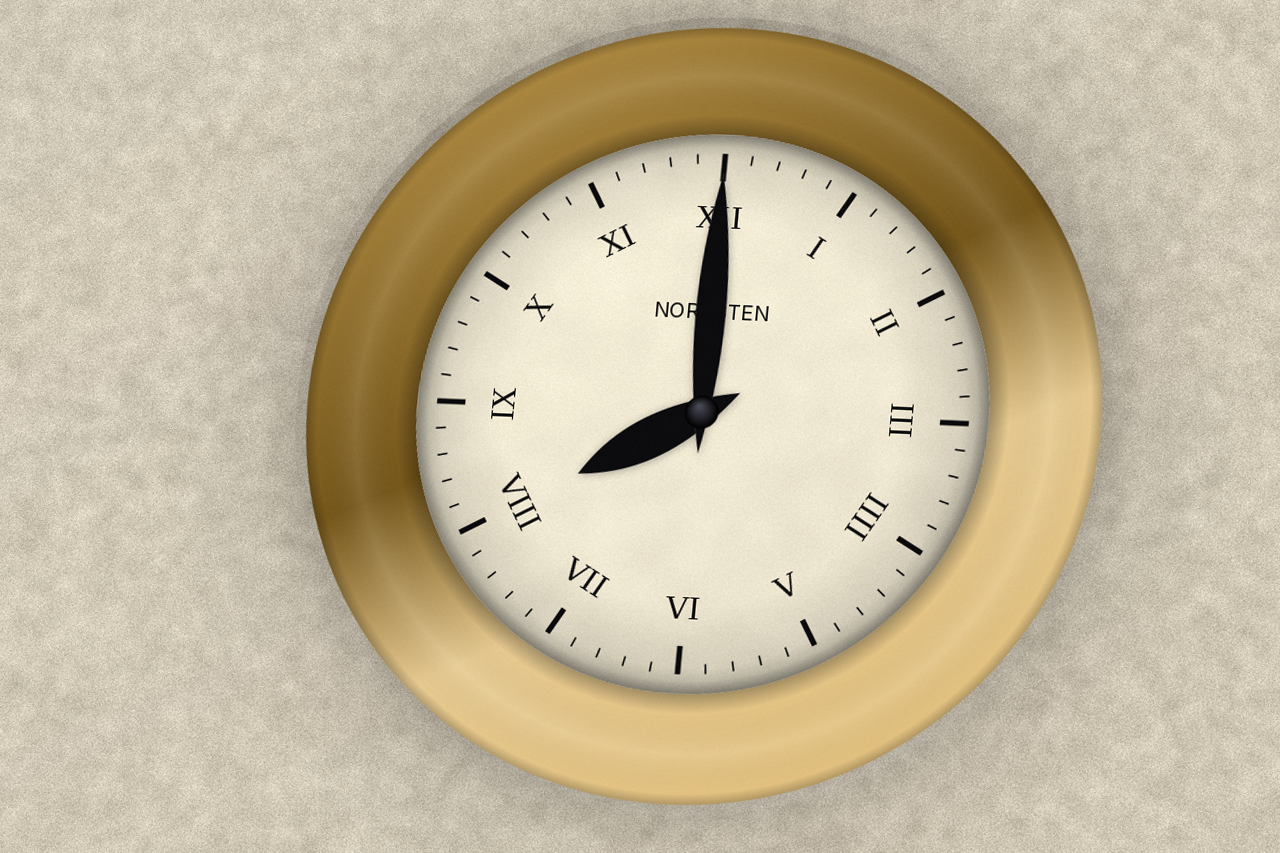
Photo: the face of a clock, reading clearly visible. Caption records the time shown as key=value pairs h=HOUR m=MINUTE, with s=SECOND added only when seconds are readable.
h=8 m=0
